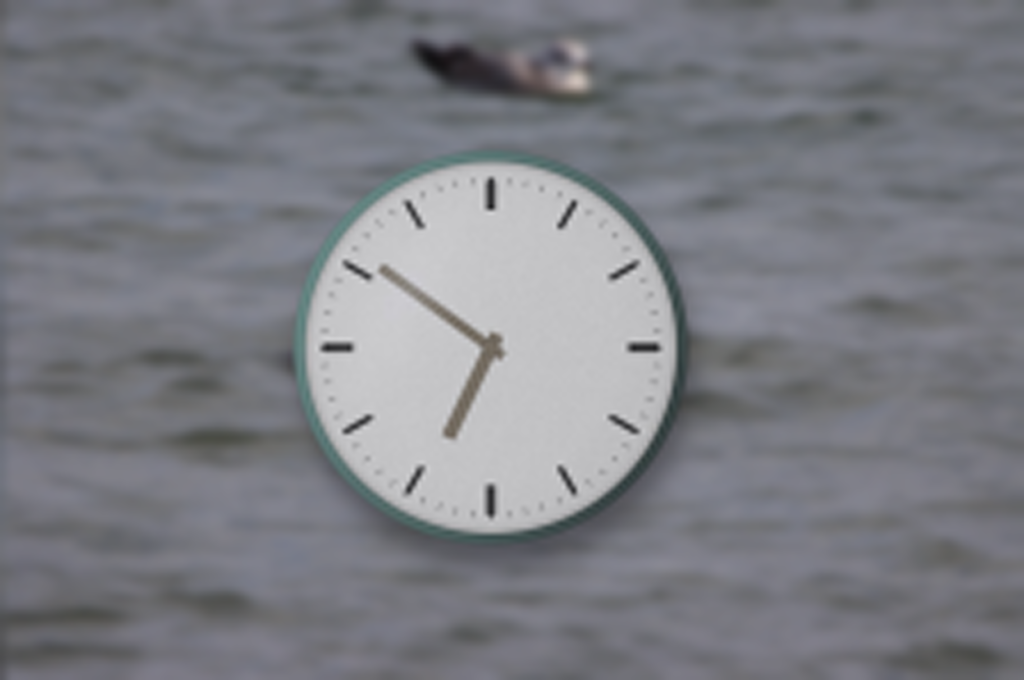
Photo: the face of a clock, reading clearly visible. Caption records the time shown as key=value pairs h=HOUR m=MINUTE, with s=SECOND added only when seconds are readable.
h=6 m=51
